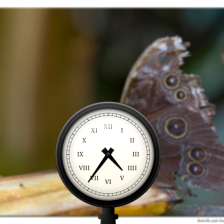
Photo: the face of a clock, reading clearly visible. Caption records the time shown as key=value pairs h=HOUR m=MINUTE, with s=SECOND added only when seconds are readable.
h=4 m=36
